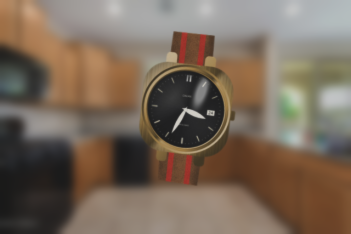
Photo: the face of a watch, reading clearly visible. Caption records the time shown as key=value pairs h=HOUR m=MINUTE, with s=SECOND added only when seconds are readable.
h=3 m=34
